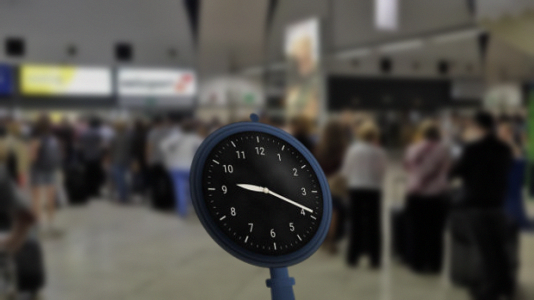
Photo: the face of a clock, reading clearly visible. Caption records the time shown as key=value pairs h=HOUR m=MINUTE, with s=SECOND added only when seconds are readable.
h=9 m=19
